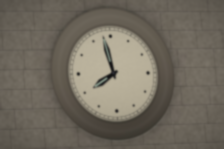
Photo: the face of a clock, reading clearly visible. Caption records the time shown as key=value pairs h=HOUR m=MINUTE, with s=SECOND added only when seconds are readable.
h=7 m=58
